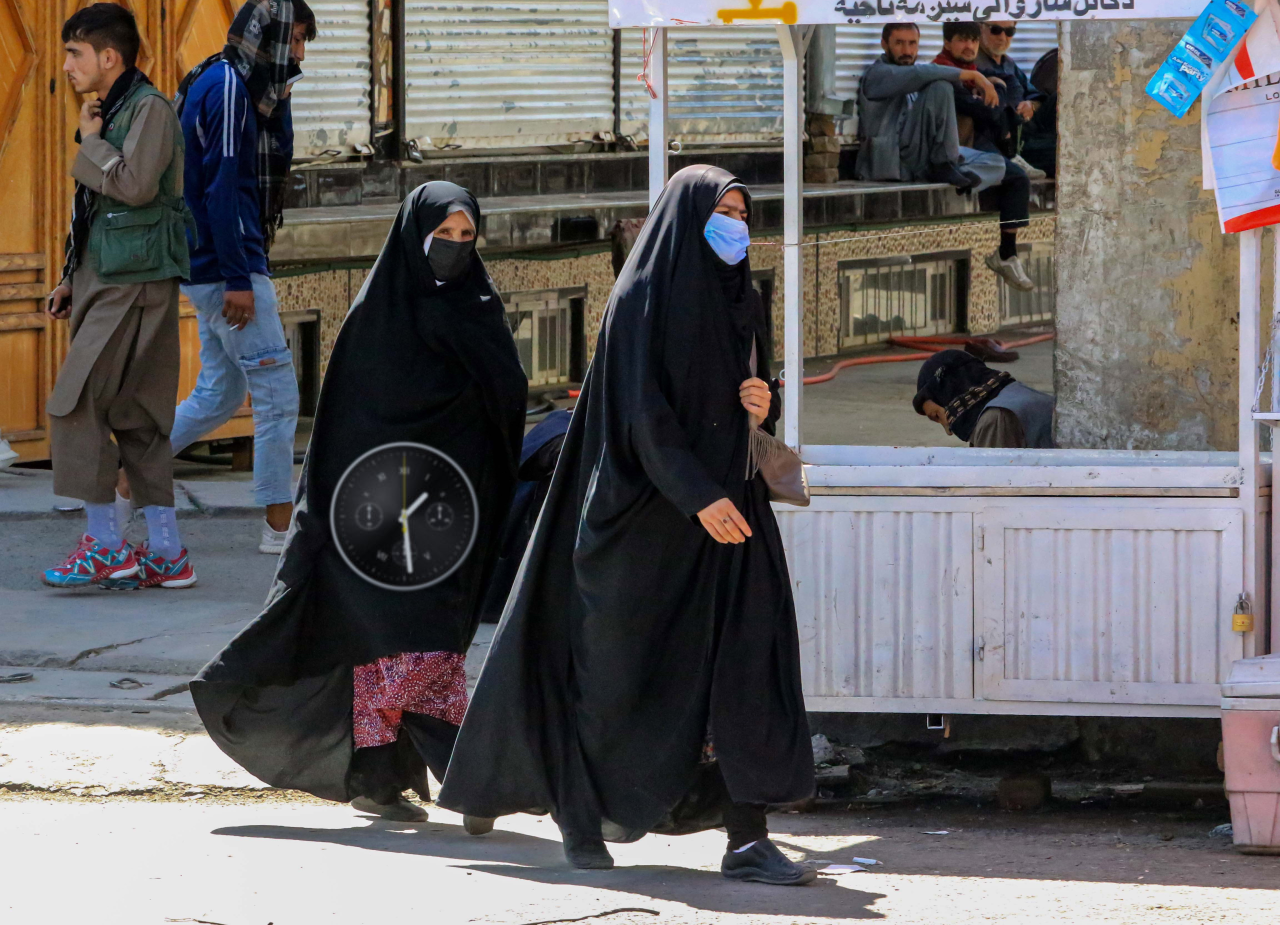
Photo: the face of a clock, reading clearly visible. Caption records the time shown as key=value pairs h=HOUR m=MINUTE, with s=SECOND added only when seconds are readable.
h=1 m=29
